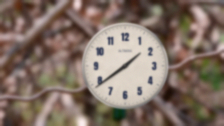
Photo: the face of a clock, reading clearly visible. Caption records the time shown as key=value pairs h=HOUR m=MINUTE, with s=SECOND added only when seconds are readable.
h=1 m=39
